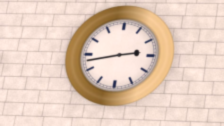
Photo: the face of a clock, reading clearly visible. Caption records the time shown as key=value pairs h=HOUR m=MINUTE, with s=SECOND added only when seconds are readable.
h=2 m=43
